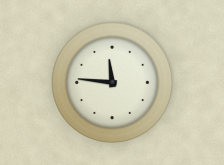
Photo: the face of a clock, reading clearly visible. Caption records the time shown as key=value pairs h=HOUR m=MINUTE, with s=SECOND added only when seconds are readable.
h=11 m=46
